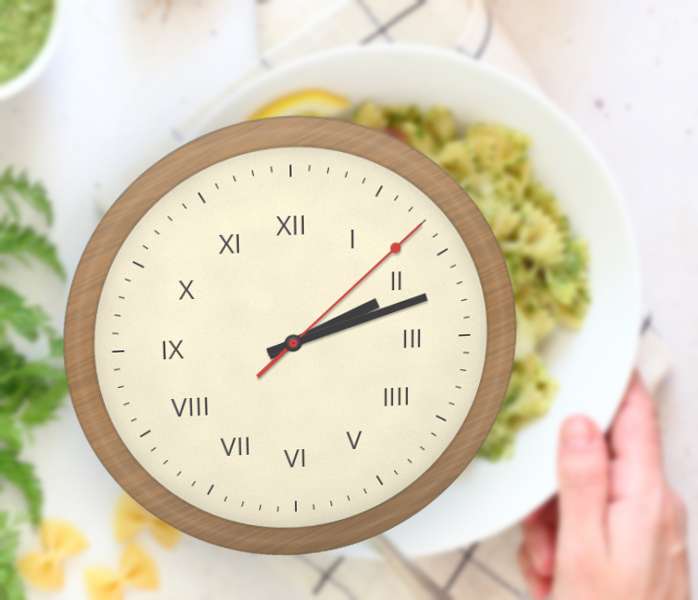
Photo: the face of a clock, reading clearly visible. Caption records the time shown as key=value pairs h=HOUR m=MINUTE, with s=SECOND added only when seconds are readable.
h=2 m=12 s=8
